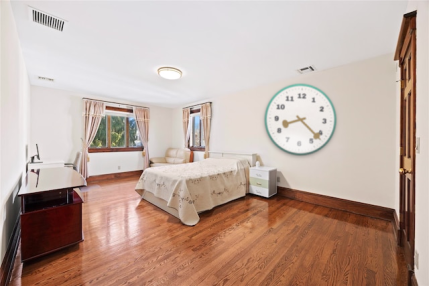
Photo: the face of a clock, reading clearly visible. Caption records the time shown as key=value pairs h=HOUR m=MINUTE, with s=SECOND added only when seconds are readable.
h=8 m=22
